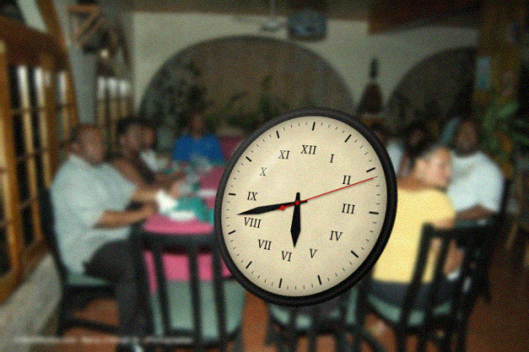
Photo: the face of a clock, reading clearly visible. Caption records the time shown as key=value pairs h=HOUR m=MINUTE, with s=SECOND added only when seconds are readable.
h=5 m=42 s=11
